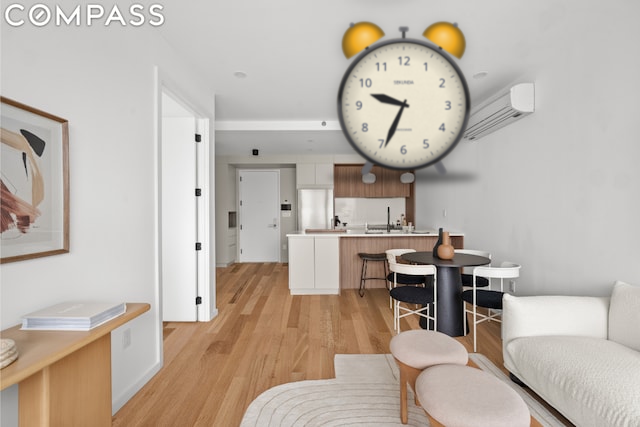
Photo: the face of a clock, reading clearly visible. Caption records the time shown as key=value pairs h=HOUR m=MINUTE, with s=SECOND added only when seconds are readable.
h=9 m=34
